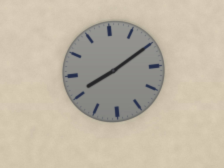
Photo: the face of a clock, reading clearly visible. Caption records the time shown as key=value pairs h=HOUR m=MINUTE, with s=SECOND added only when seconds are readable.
h=8 m=10
